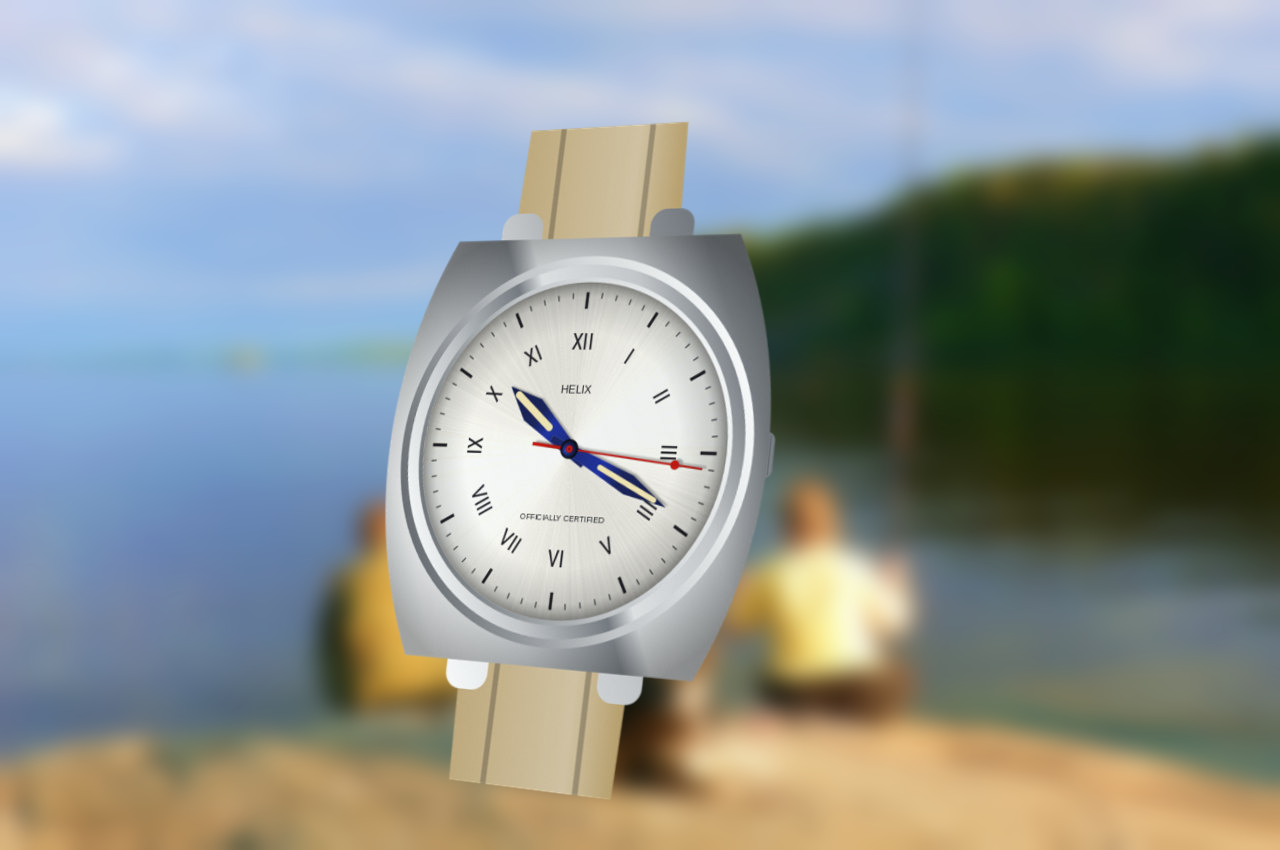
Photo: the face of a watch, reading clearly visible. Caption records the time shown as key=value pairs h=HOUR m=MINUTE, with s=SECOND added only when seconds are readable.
h=10 m=19 s=16
